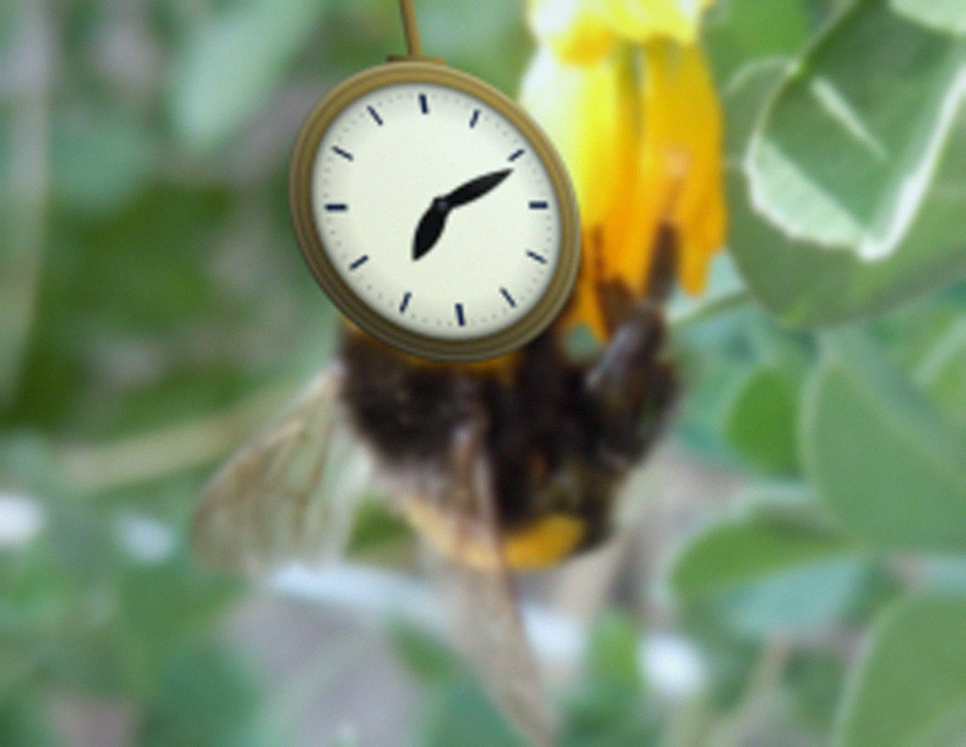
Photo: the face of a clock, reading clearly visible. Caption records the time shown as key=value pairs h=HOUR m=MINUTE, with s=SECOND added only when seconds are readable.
h=7 m=11
